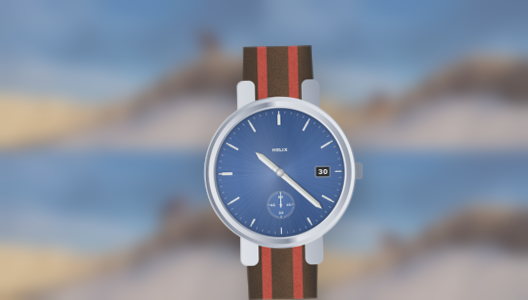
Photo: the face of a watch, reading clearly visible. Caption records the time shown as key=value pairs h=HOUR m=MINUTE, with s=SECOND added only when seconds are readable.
h=10 m=22
